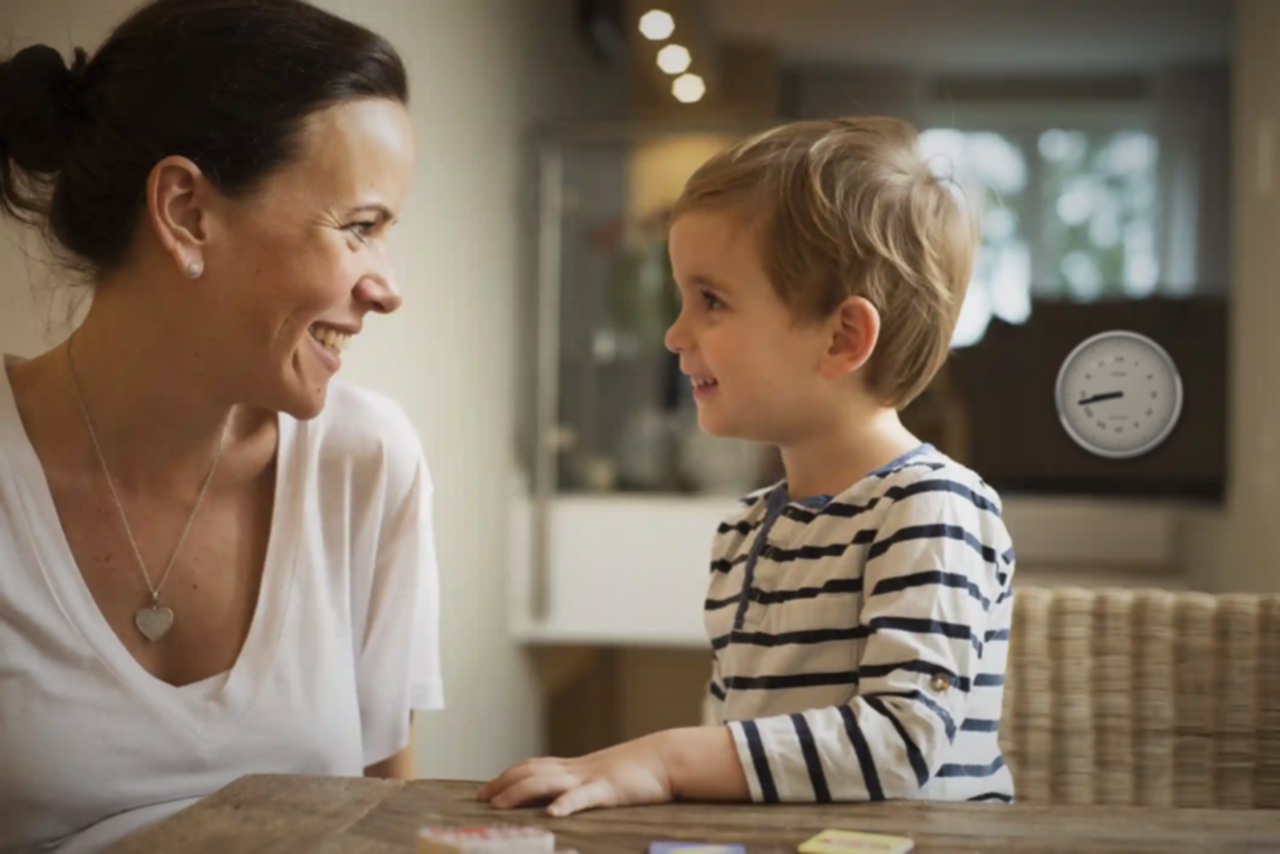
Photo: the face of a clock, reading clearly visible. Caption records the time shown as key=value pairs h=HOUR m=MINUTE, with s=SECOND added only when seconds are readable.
h=8 m=43
